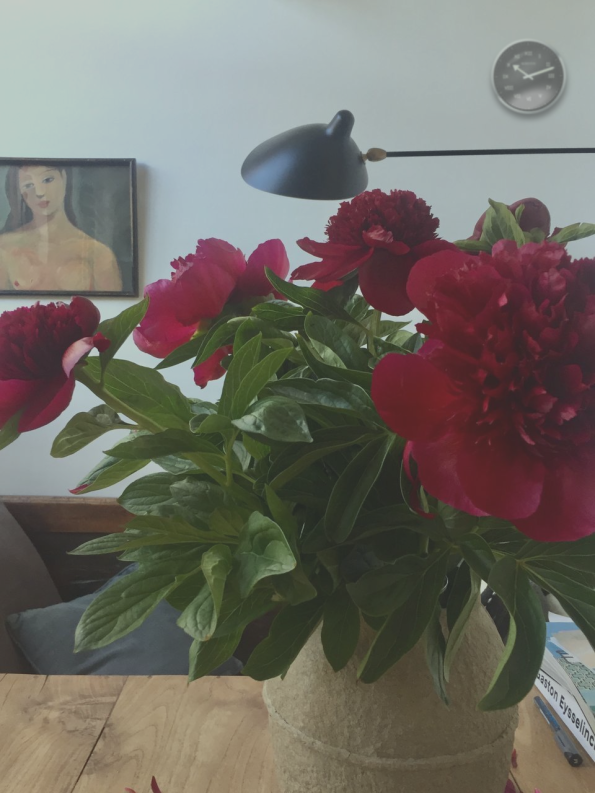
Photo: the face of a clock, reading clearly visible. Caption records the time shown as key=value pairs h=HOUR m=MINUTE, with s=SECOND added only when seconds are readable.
h=10 m=12
